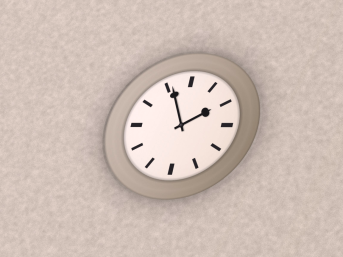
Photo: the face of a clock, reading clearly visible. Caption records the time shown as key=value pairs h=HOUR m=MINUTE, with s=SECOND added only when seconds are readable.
h=1 m=56
